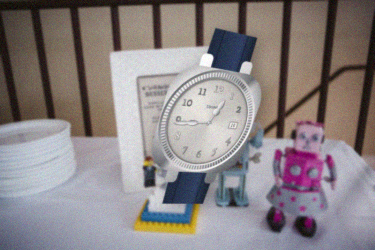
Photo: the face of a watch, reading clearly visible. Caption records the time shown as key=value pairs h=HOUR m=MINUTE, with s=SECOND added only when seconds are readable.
h=12 m=44
